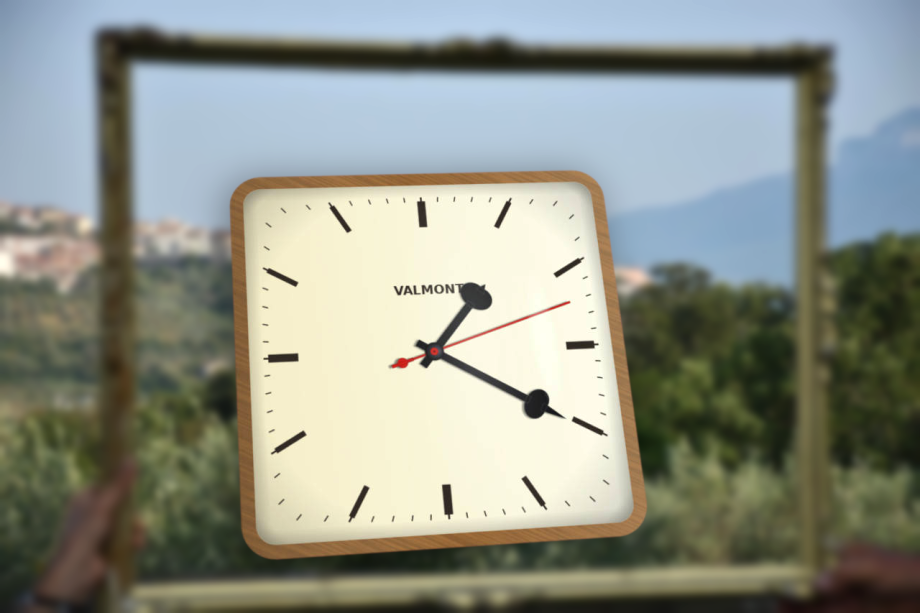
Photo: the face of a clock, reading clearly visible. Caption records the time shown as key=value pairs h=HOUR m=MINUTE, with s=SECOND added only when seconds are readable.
h=1 m=20 s=12
